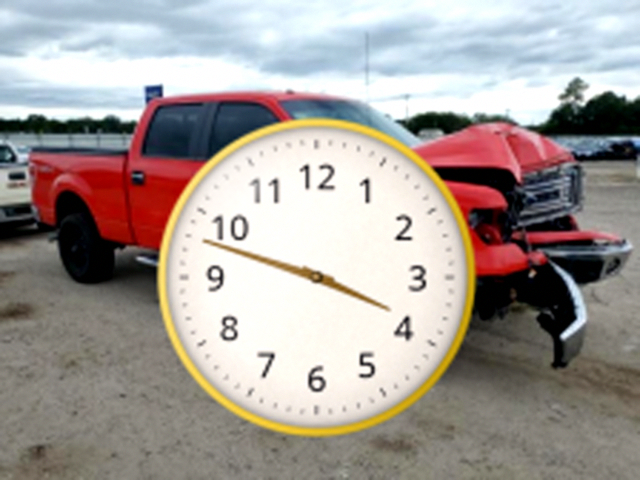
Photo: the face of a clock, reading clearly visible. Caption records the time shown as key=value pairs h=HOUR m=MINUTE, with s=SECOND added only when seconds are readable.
h=3 m=48
